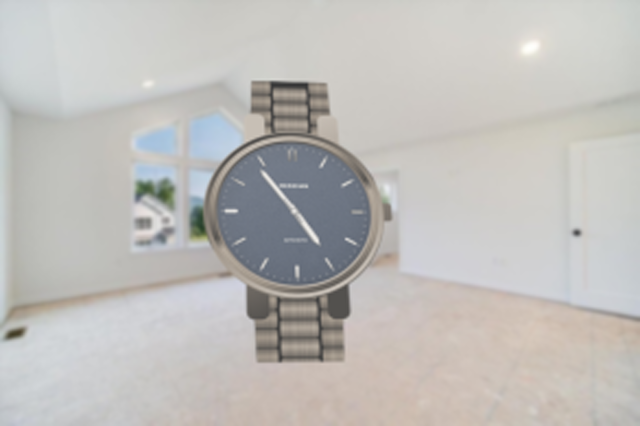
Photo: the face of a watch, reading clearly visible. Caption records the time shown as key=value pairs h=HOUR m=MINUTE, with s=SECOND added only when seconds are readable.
h=4 m=54
